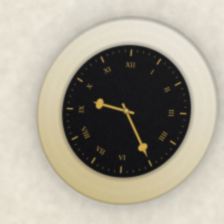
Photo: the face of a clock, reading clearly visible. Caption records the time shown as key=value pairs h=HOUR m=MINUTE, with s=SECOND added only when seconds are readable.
h=9 m=25
